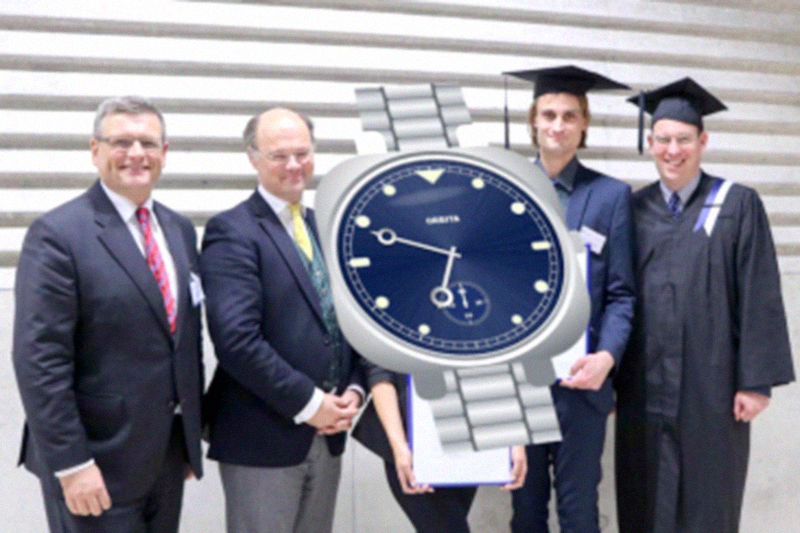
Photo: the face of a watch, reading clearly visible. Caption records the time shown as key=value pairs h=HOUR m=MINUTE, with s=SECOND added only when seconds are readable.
h=6 m=49
